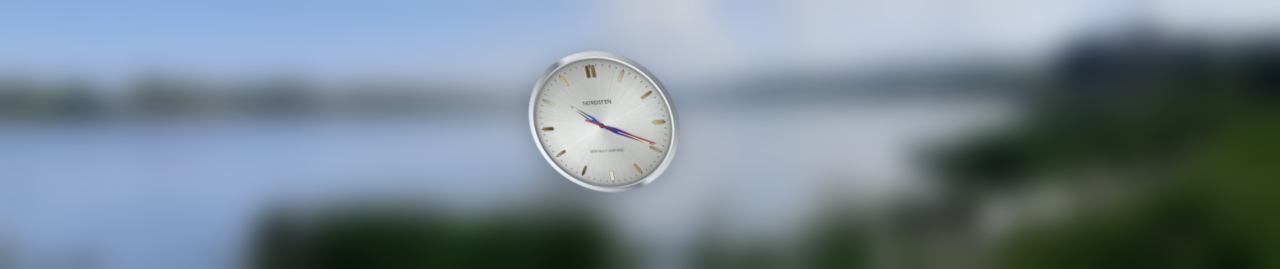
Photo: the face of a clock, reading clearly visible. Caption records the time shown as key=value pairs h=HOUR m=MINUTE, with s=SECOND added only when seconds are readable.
h=10 m=19 s=19
